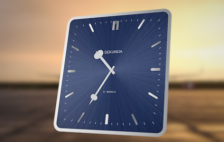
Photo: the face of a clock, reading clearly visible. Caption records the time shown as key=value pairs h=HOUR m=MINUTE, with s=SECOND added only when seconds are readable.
h=10 m=35
